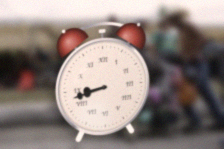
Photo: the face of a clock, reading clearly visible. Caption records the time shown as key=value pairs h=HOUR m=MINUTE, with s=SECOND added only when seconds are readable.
h=8 m=43
